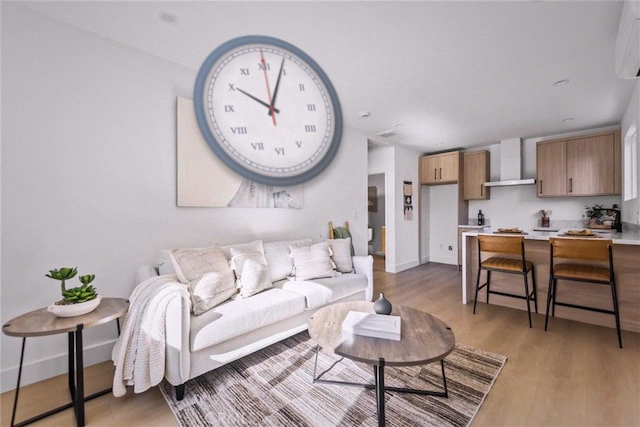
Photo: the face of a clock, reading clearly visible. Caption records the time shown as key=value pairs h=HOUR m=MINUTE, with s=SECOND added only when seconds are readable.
h=10 m=4 s=0
